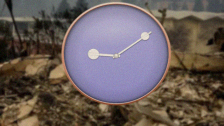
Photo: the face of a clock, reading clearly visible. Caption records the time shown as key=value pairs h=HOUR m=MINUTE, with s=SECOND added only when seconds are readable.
h=9 m=9
